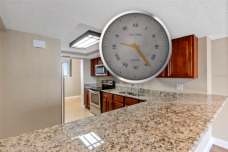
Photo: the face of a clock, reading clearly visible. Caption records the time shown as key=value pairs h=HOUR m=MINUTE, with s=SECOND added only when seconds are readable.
h=9 m=24
